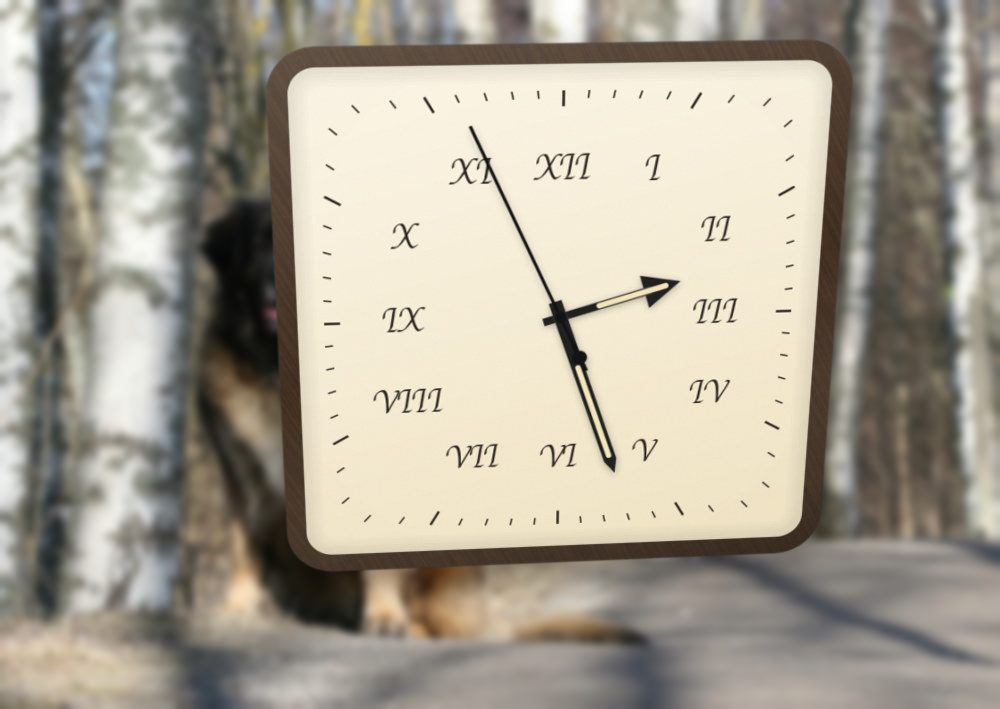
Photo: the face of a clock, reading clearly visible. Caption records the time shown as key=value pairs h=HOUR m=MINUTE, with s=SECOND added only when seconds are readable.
h=2 m=26 s=56
